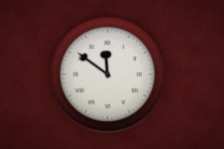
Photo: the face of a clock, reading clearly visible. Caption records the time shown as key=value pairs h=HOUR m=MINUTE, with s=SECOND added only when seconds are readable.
h=11 m=51
